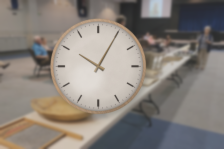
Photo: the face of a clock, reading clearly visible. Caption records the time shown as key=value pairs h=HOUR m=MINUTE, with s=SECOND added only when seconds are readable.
h=10 m=5
